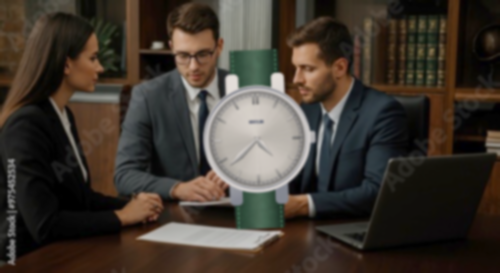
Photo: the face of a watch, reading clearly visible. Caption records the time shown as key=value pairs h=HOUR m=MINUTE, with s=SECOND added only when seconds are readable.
h=4 m=38
